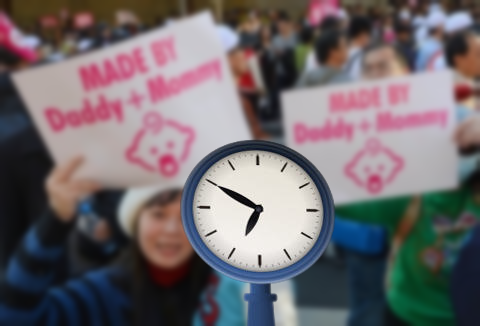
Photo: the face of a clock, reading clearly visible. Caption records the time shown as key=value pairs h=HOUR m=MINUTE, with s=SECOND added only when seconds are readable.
h=6 m=50
